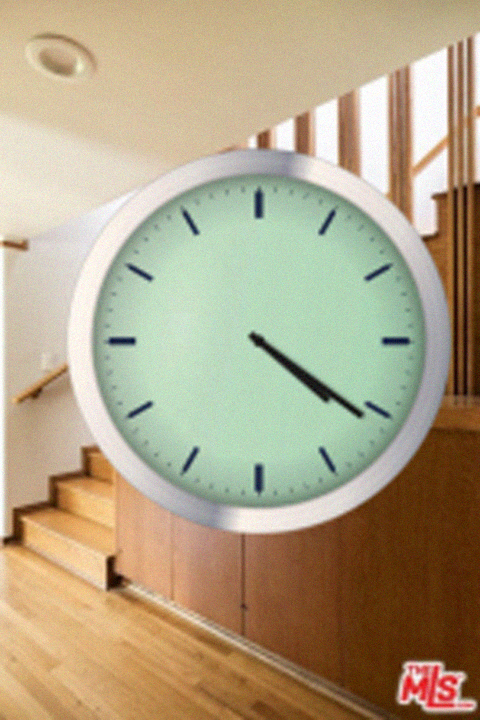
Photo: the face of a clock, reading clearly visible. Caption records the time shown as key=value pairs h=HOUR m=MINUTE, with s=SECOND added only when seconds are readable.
h=4 m=21
